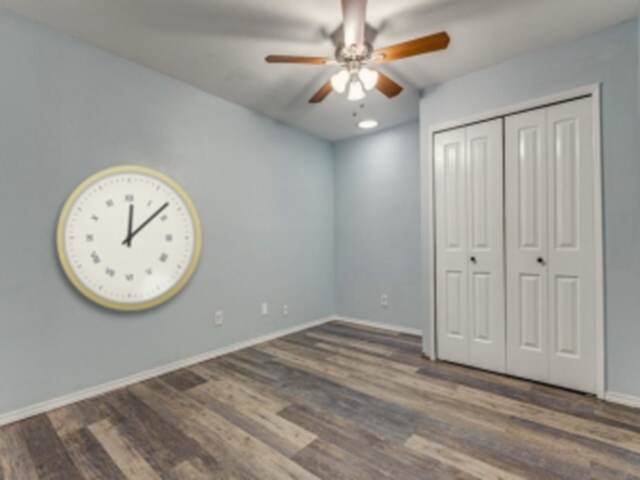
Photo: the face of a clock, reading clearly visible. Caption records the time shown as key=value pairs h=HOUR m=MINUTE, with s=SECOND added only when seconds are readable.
h=12 m=8
